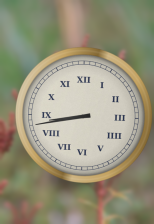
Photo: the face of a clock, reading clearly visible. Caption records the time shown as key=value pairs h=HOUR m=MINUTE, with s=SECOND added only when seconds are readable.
h=8 m=43
